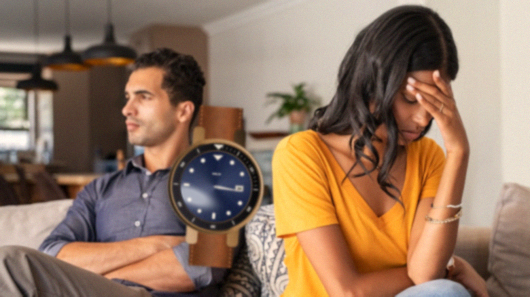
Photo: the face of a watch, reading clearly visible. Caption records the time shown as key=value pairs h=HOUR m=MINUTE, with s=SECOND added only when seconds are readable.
h=3 m=16
